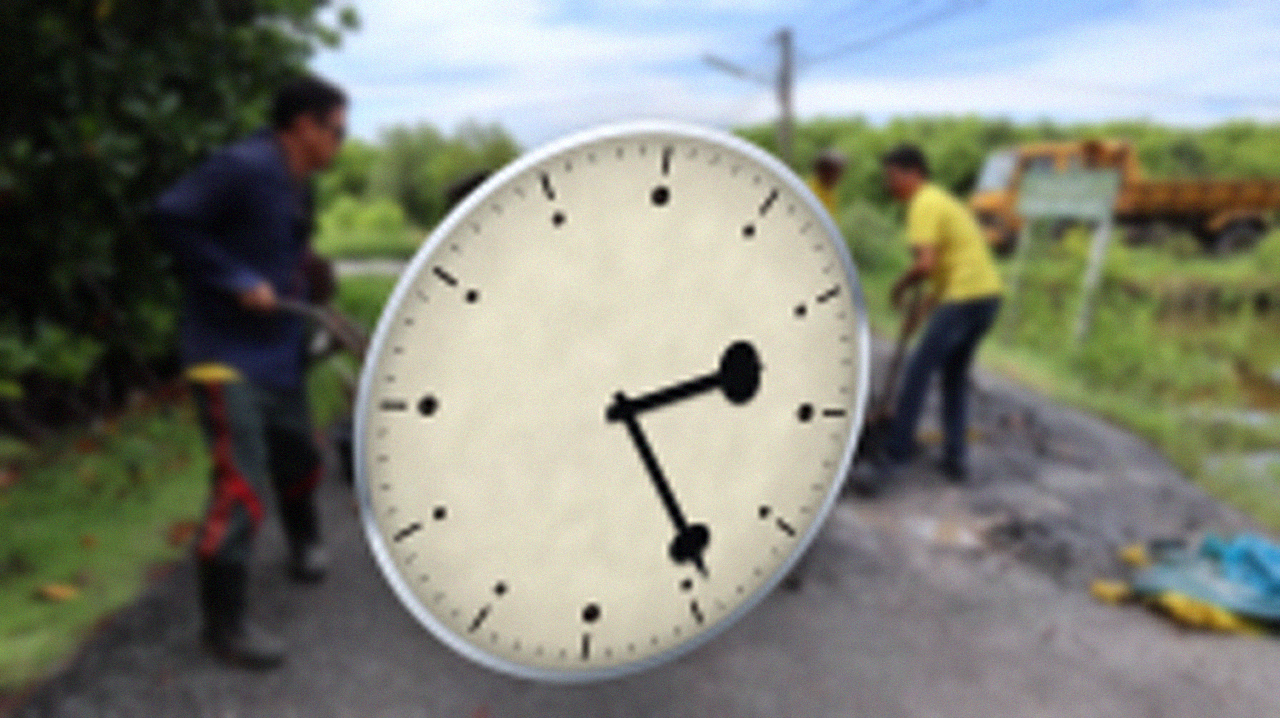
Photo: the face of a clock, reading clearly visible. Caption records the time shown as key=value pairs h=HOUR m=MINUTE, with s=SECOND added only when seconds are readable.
h=2 m=24
